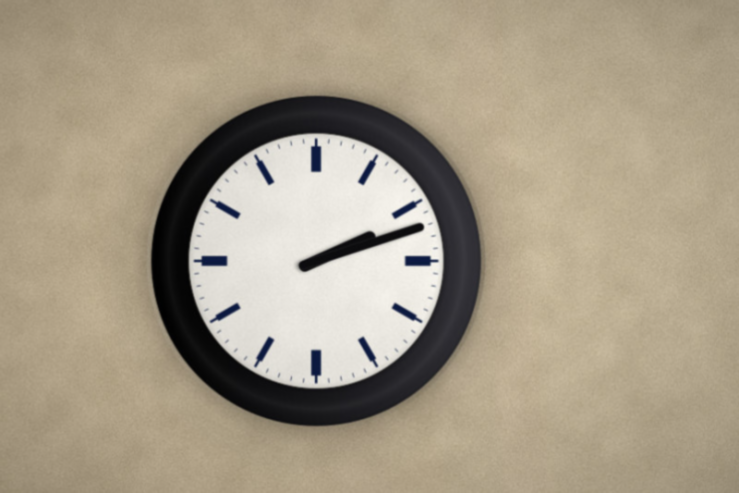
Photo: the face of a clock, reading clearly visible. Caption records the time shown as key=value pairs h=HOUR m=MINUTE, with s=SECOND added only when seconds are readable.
h=2 m=12
